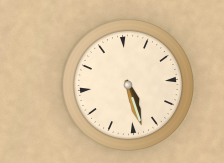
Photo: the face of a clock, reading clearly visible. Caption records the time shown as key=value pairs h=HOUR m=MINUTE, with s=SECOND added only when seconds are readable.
h=5 m=28
